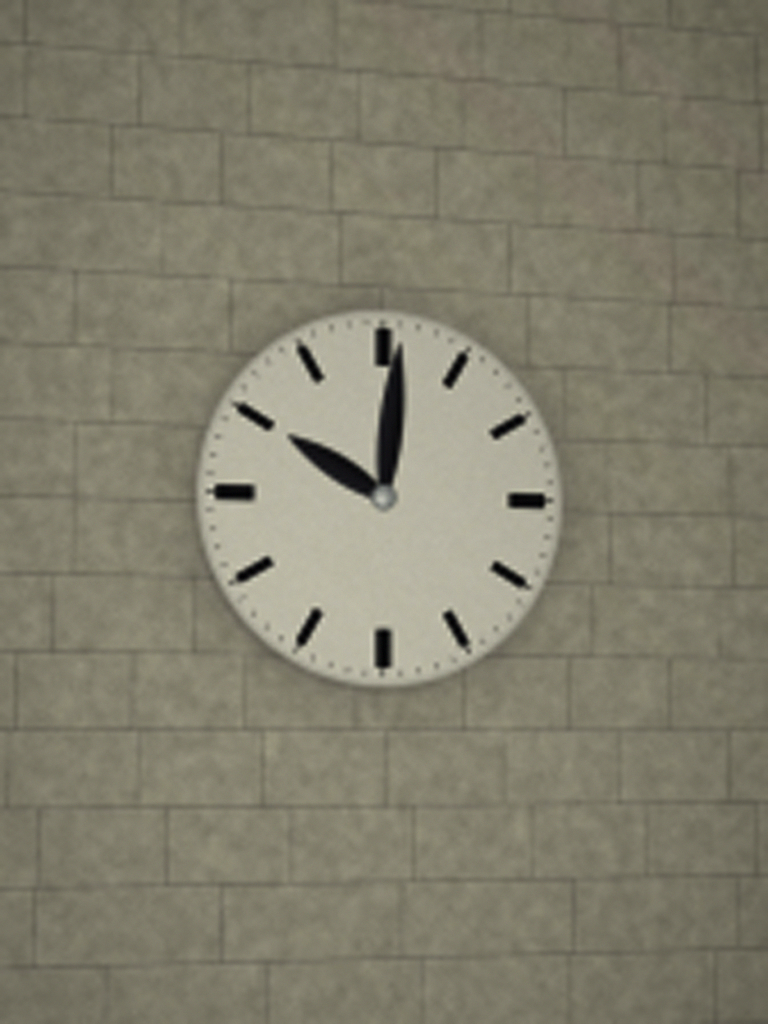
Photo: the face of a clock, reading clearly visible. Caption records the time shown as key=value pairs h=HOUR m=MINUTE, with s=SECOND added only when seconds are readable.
h=10 m=1
